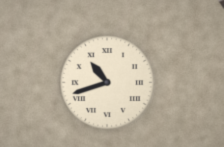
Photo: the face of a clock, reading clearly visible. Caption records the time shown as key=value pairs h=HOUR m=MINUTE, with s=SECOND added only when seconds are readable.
h=10 m=42
